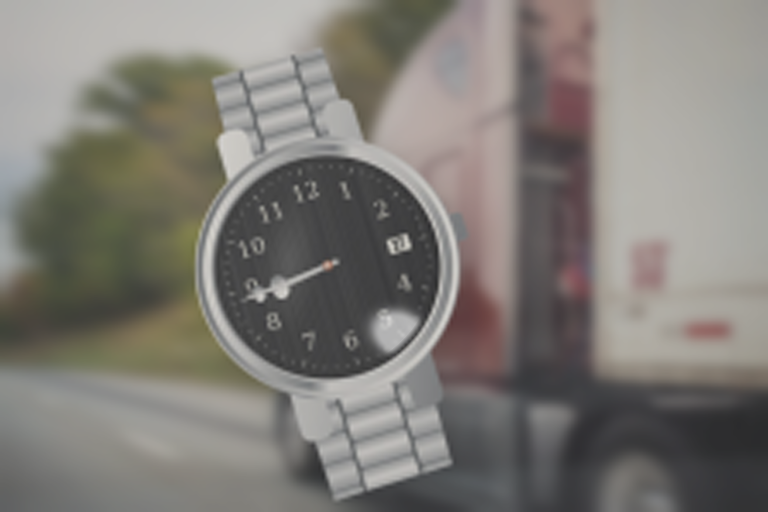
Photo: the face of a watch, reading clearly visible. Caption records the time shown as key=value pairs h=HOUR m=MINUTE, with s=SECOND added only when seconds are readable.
h=8 m=44
